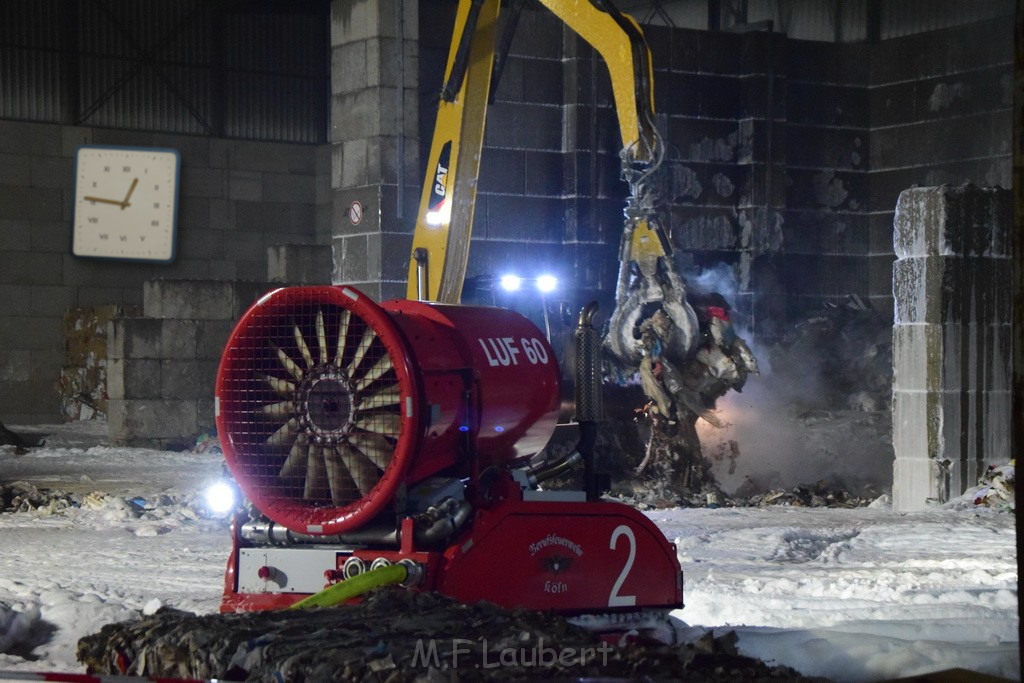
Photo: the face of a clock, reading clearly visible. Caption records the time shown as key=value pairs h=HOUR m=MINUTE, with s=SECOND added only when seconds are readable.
h=12 m=46
